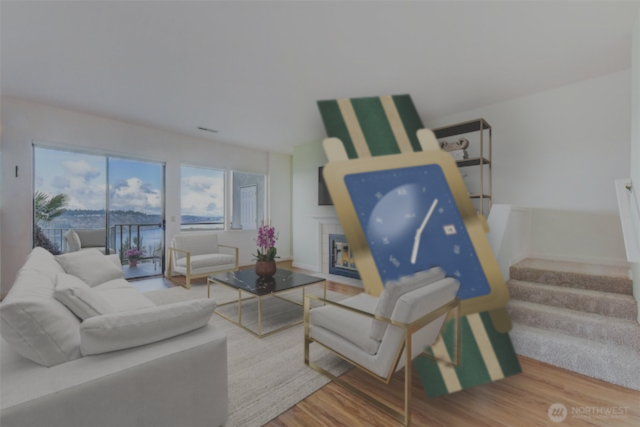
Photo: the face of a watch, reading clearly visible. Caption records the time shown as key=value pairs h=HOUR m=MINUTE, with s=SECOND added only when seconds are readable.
h=7 m=8
